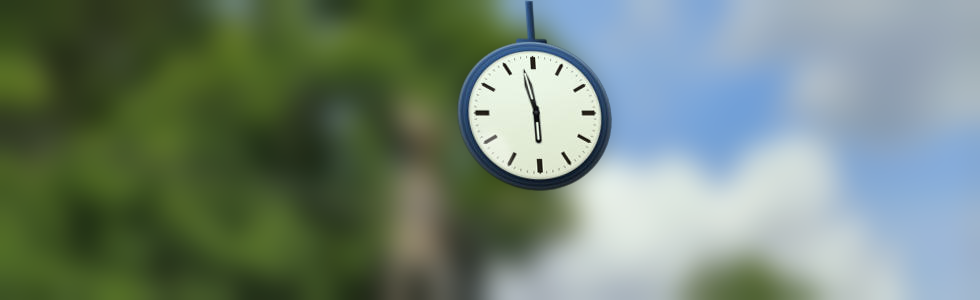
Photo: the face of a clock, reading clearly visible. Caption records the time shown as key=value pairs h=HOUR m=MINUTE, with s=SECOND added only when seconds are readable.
h=5 m=58
